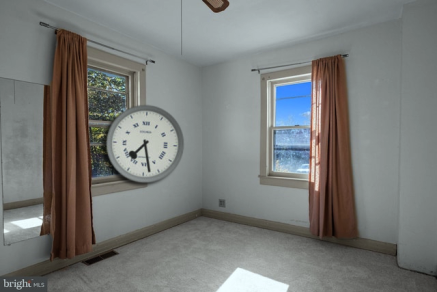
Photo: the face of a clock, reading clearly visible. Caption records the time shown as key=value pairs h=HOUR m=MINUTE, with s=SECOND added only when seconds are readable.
h=7 m=28
